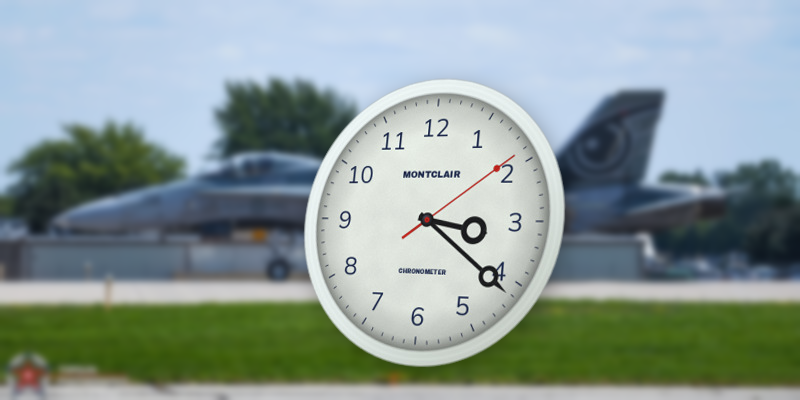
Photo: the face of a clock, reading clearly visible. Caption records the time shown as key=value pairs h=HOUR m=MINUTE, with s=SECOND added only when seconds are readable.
h=3 m=21 s=9
